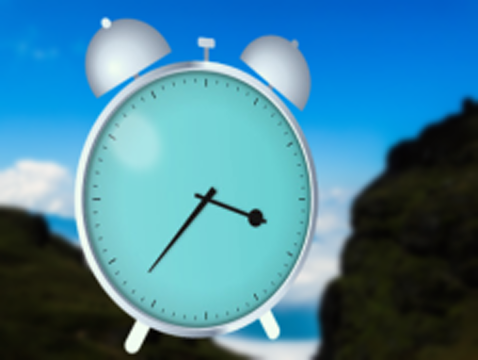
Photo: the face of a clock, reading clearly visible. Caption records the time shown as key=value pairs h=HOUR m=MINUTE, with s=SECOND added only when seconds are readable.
h=3 m=37
